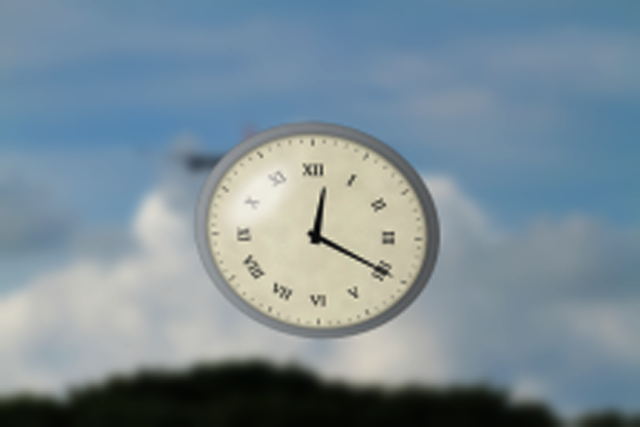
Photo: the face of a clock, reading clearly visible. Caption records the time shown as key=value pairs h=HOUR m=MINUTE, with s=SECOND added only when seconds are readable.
h=12 m=20
